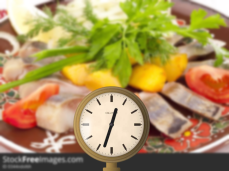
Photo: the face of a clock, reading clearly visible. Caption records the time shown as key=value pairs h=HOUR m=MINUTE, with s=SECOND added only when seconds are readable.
h=12 m=33
